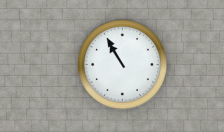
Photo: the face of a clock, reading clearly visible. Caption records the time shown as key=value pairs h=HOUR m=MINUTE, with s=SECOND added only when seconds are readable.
h=10 m=55
